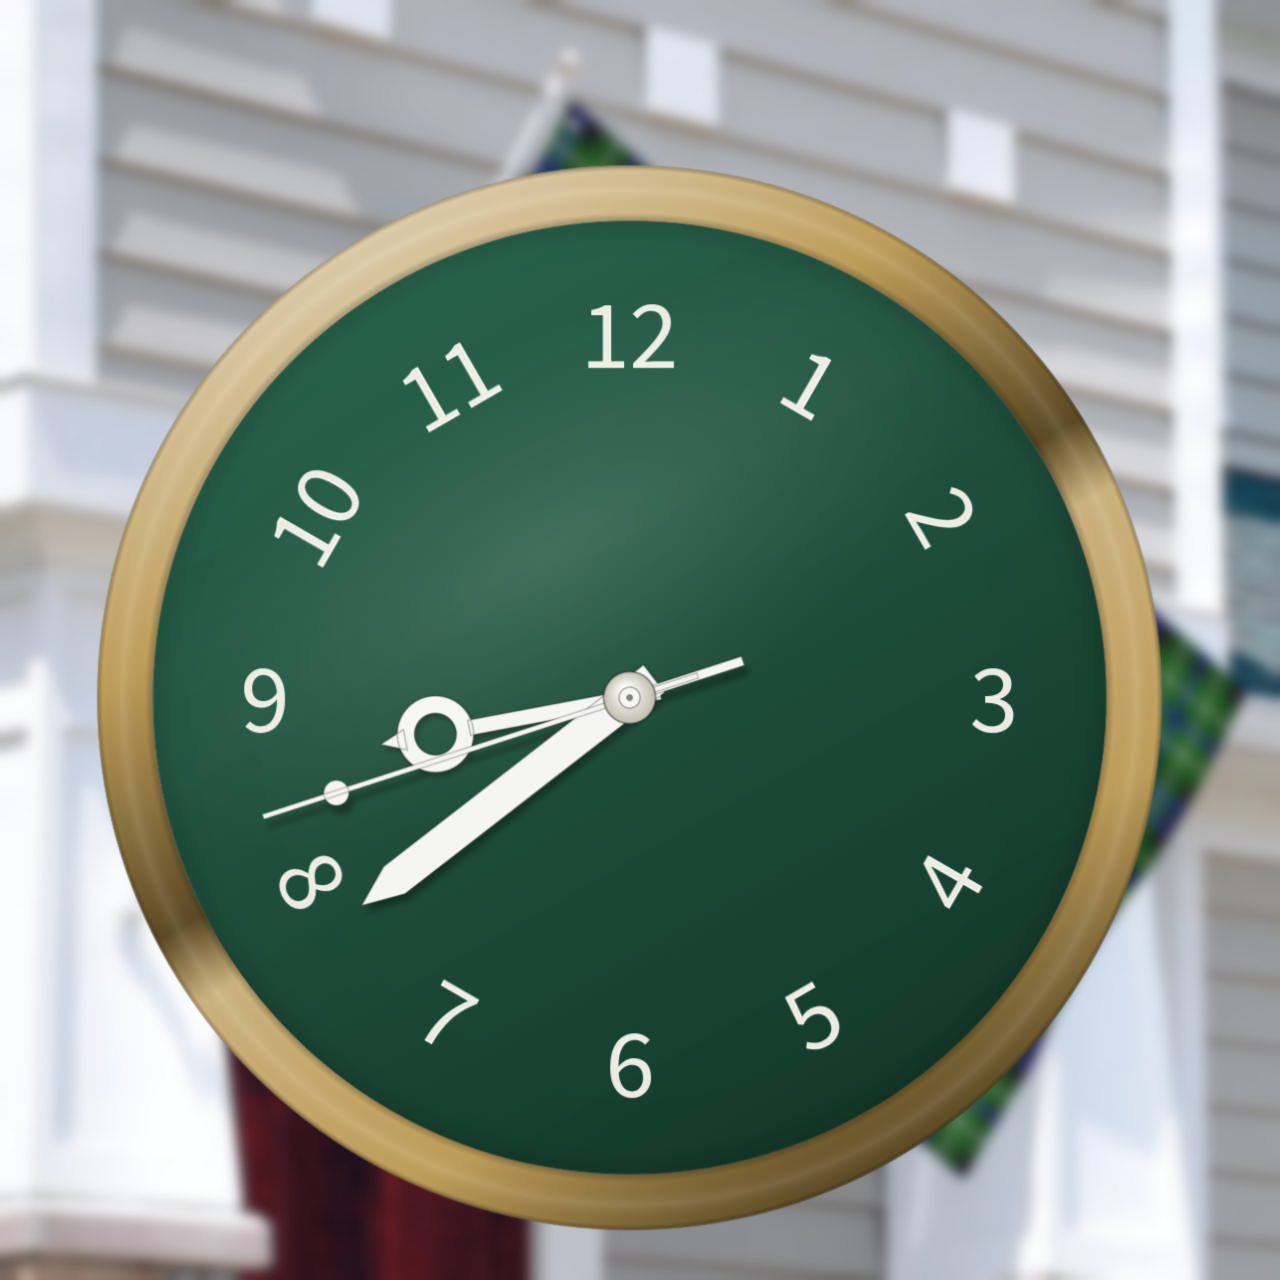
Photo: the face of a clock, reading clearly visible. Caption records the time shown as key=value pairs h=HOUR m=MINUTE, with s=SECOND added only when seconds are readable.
h=8 m=38 s=42
